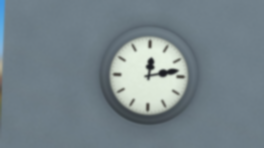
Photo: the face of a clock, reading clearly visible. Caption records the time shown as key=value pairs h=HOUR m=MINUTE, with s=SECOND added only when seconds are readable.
h=12 m=13
